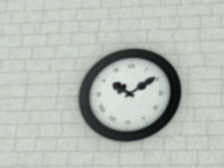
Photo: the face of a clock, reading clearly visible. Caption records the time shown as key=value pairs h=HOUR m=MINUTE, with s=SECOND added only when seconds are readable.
h=10 m=9
